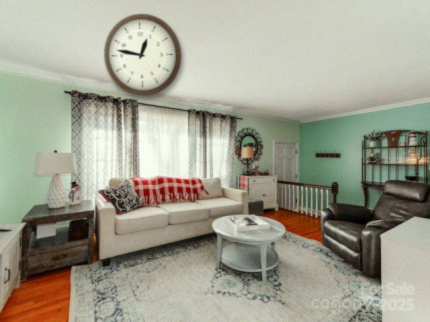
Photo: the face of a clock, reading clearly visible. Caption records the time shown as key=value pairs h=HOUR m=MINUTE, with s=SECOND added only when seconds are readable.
h=12 m=47
